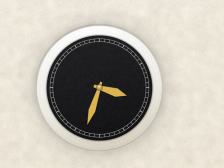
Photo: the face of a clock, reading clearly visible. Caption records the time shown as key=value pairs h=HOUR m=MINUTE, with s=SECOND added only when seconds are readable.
h=3 m=33
